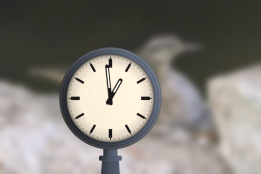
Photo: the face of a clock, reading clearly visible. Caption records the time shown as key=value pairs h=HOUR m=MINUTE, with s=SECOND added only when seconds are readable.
h=12 m=59
